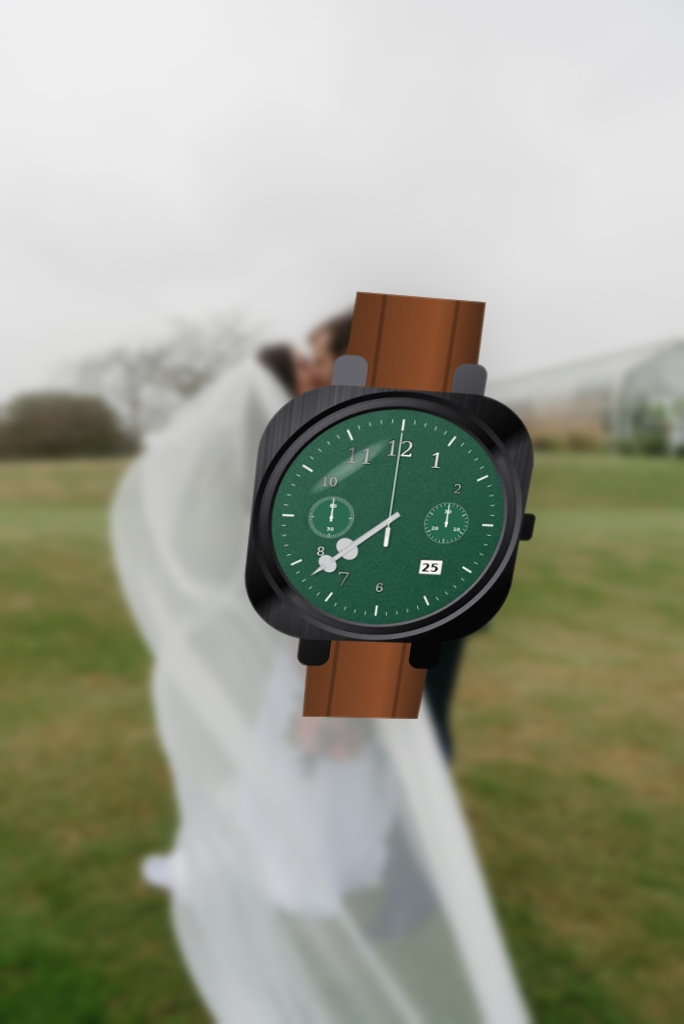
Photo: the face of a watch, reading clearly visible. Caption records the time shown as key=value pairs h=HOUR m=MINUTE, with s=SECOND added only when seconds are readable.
h=7 m=38
